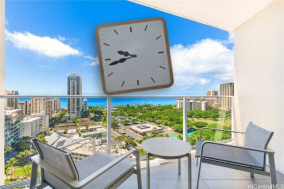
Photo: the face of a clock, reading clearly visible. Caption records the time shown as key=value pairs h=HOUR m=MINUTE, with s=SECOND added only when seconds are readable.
h=9 m=43
